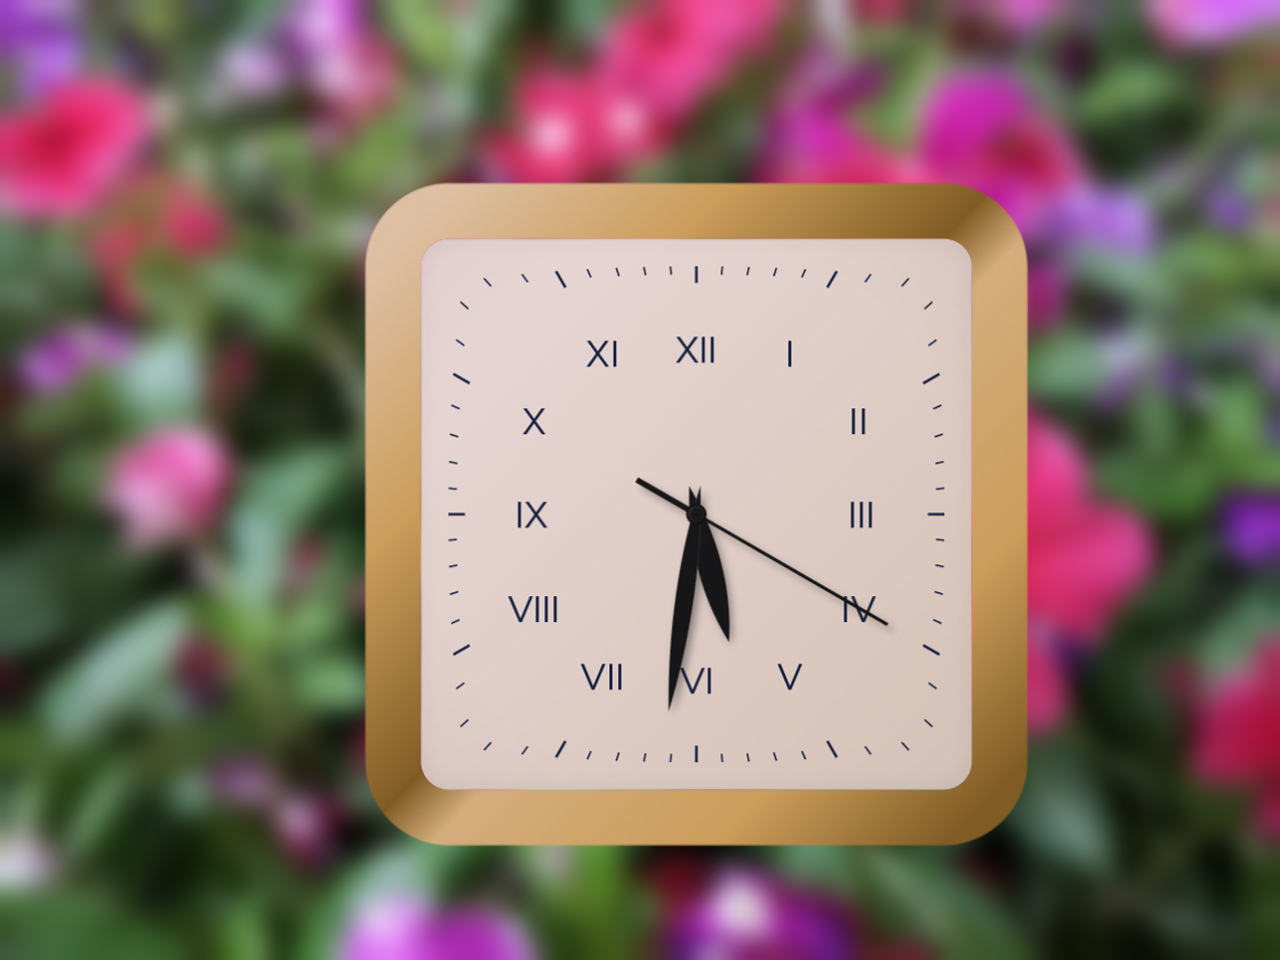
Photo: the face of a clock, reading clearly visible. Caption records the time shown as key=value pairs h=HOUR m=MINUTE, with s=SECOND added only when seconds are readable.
h=5 m=31 s=20
